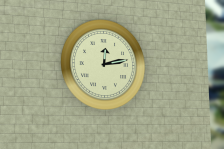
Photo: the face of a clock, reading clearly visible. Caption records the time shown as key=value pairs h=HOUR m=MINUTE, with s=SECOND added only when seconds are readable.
h=12 m=13
